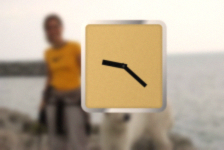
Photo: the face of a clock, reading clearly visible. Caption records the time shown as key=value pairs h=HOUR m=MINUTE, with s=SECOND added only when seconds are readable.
h=9 m=22
